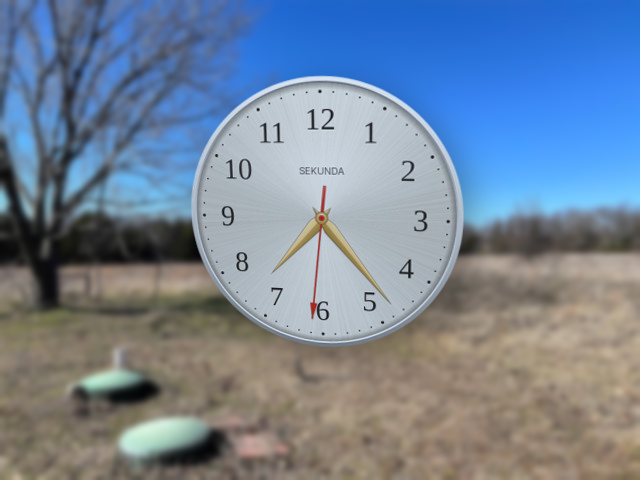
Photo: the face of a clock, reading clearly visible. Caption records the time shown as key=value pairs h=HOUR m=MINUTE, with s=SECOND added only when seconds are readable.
h=7 m=23 s=31
